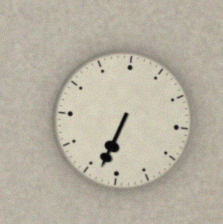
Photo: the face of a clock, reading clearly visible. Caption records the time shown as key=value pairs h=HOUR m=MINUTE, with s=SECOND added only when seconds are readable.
h=6 m=33
